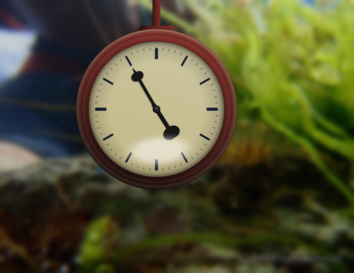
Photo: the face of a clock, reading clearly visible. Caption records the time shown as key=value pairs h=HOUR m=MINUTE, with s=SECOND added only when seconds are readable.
h=4 m=55
